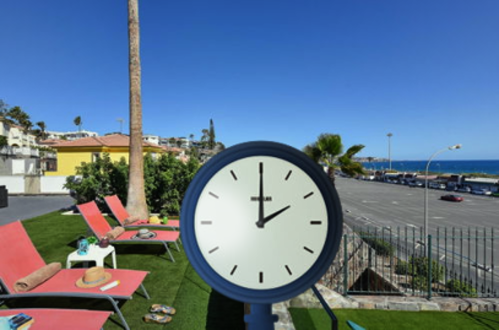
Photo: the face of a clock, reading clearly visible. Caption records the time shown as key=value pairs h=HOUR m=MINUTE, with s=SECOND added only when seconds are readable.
h=2 m=0
